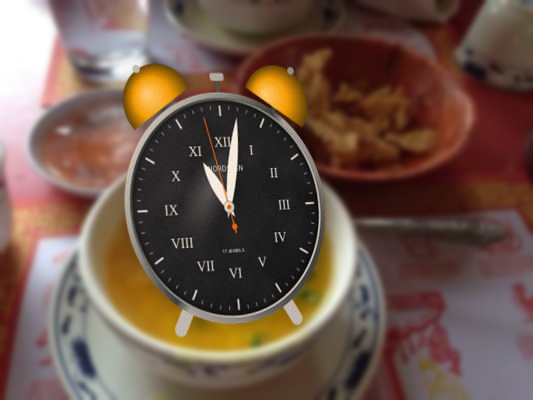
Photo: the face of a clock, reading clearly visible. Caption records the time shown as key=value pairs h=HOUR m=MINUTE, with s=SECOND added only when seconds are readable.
h=11 m=1 s=58
